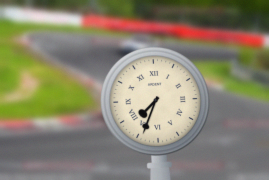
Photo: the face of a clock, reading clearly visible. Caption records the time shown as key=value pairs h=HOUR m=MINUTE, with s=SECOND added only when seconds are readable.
h=7 m=34
